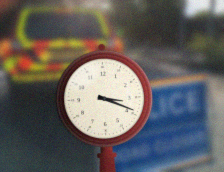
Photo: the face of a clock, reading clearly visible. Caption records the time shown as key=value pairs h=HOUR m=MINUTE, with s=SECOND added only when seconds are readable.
h=3 m=19
